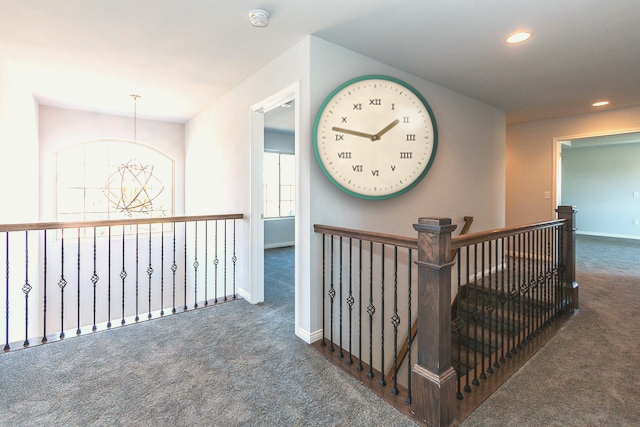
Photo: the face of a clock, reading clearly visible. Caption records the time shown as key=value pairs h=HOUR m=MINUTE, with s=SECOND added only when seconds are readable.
h=1 m=47
